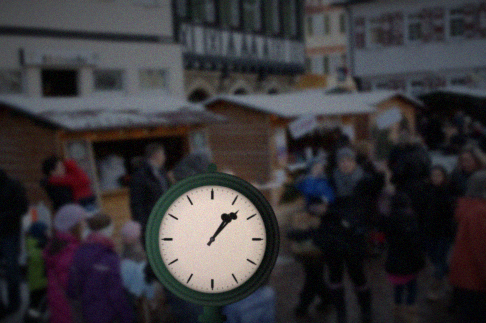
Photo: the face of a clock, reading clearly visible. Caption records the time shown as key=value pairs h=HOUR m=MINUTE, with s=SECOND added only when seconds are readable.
h=1 m=7
